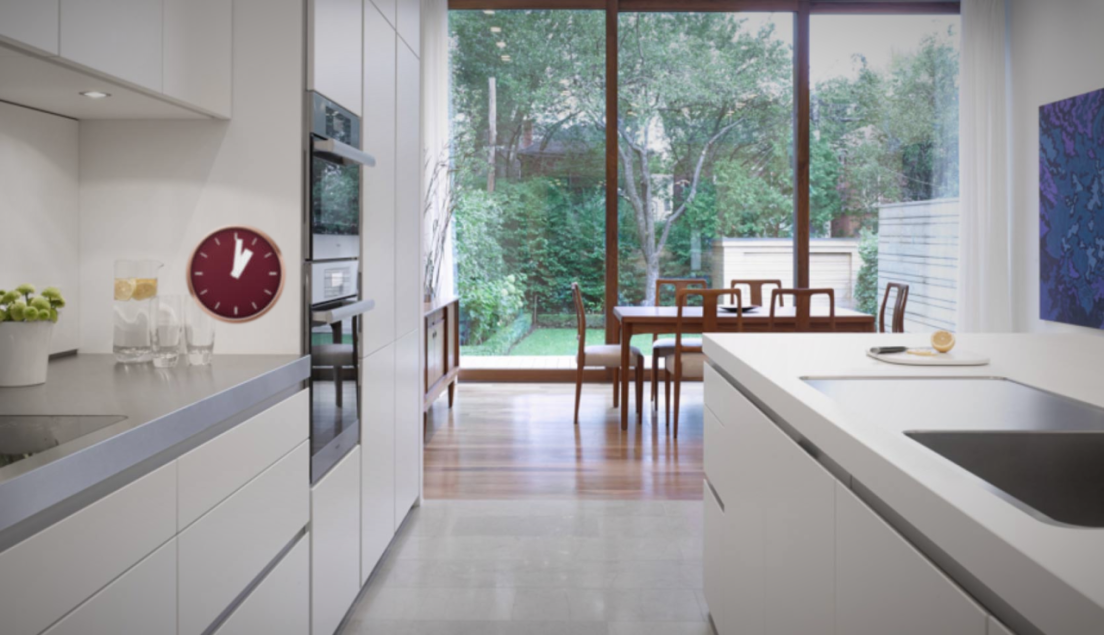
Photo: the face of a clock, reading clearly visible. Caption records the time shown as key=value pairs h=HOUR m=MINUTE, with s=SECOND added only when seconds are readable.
h=1 m=1
